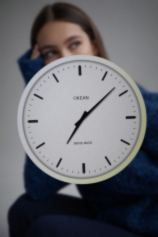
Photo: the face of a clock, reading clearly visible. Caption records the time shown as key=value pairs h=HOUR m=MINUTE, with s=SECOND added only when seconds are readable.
h=7 m=8
